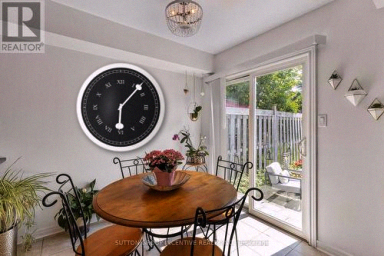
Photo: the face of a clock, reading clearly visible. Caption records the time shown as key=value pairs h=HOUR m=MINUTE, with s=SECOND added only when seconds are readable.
h=6 m=7
